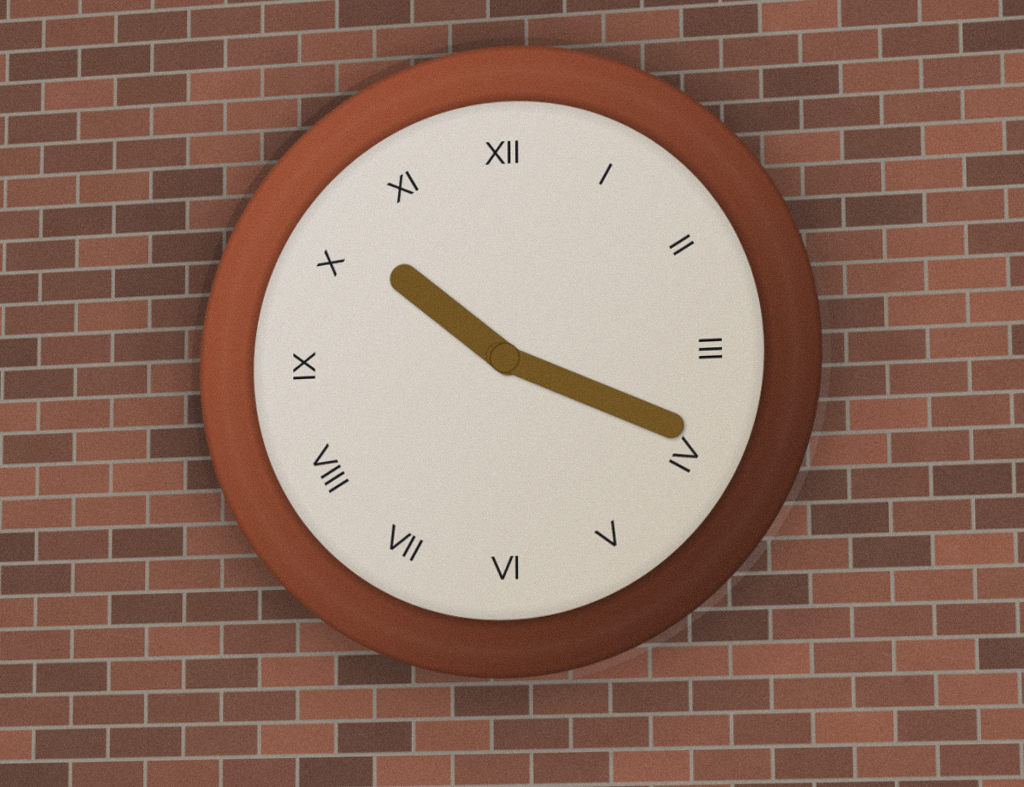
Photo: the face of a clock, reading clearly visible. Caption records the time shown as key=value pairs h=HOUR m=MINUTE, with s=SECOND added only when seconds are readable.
h=10 m=19
